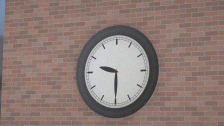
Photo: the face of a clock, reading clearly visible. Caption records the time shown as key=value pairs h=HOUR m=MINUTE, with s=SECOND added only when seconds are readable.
h=9 m=30
